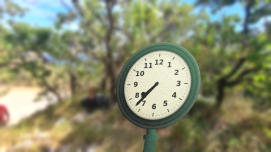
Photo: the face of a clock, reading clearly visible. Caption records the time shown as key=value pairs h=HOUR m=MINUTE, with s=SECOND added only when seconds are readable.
h=7 m=37
